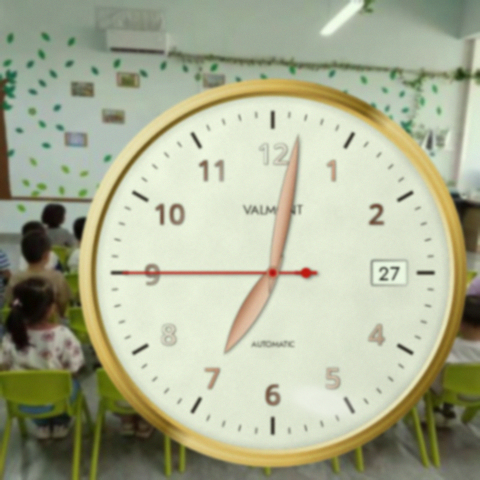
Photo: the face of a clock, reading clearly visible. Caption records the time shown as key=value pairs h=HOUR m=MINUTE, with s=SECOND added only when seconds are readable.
h=7 m=1 s=45
